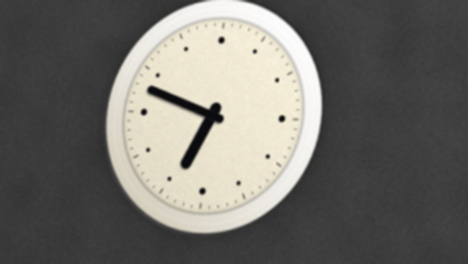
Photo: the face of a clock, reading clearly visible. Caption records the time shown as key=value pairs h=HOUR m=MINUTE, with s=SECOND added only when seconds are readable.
h=6 m=48
